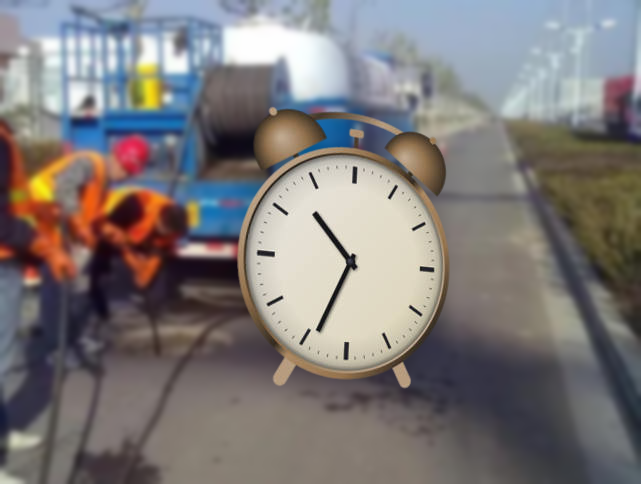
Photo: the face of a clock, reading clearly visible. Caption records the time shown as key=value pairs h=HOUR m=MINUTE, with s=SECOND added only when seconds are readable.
h=10 m=34
